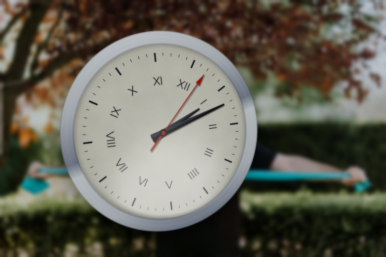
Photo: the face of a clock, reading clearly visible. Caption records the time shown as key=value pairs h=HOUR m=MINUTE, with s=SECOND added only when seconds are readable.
h=1 m=7 s=2
